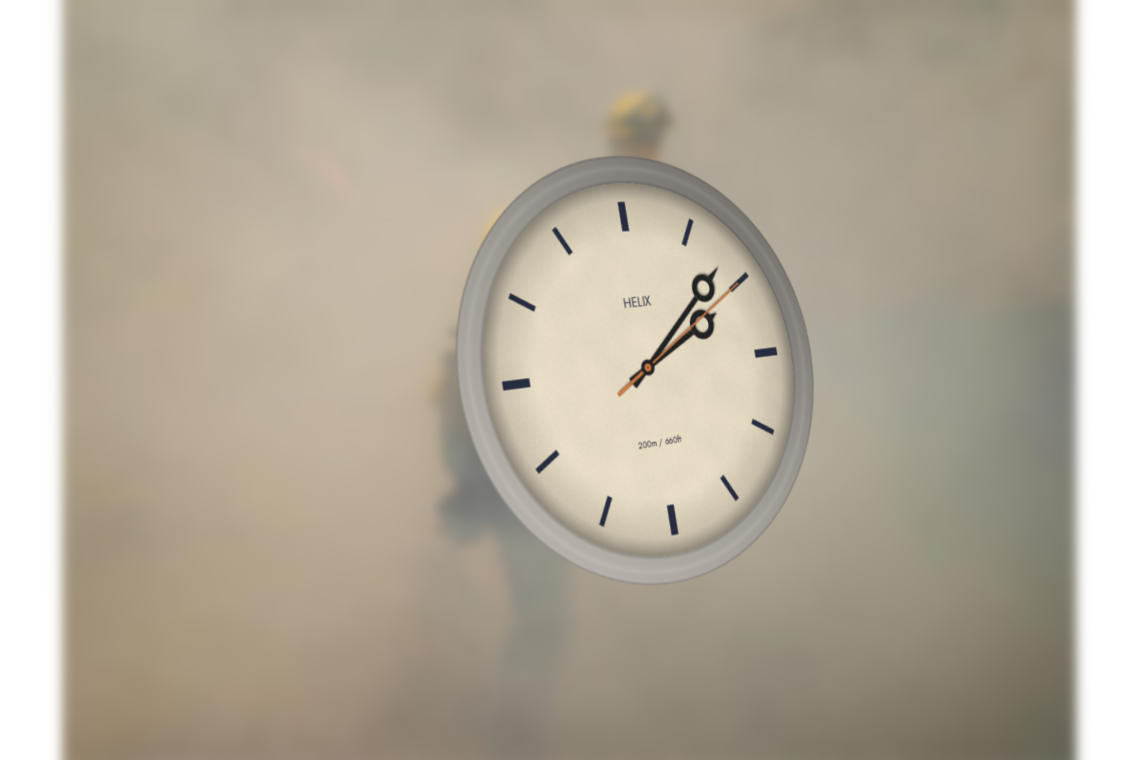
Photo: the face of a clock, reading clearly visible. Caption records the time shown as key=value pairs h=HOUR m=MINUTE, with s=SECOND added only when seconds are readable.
h=2 m=8 s=10
